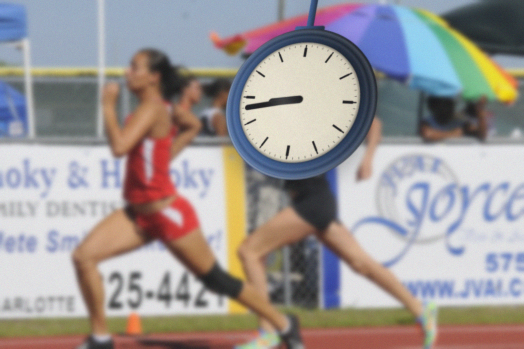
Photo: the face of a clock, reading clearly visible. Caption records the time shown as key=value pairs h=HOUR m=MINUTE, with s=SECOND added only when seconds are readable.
h=8 m=43
